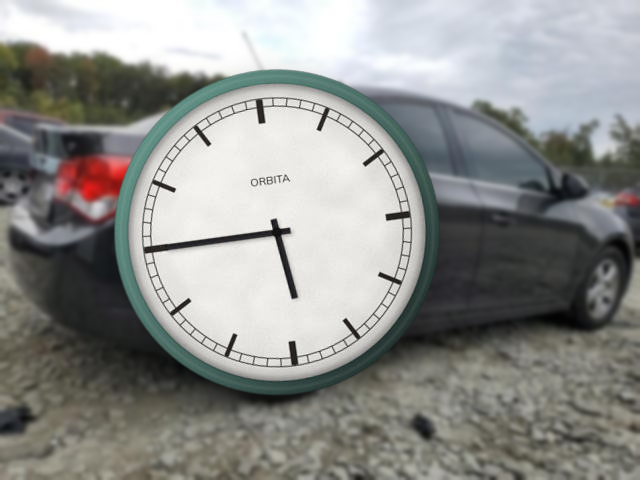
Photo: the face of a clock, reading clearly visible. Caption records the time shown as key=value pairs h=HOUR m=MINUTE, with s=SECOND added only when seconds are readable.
h=5 m=45
